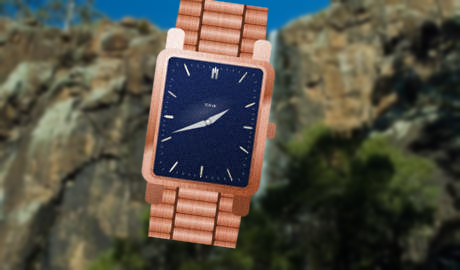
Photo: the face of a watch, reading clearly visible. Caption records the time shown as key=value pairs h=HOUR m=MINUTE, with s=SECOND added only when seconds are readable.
h=1 m=41
